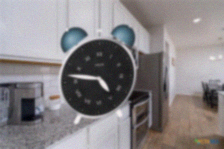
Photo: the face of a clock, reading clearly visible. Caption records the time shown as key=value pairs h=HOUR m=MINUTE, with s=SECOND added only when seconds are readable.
h=4 m=47
